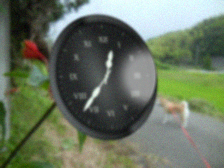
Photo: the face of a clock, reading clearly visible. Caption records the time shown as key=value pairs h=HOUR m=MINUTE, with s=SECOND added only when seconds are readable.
h=12 m=37
